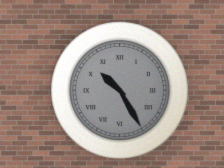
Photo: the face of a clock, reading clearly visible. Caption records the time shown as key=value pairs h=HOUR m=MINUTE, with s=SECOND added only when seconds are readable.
h=10 m=25
